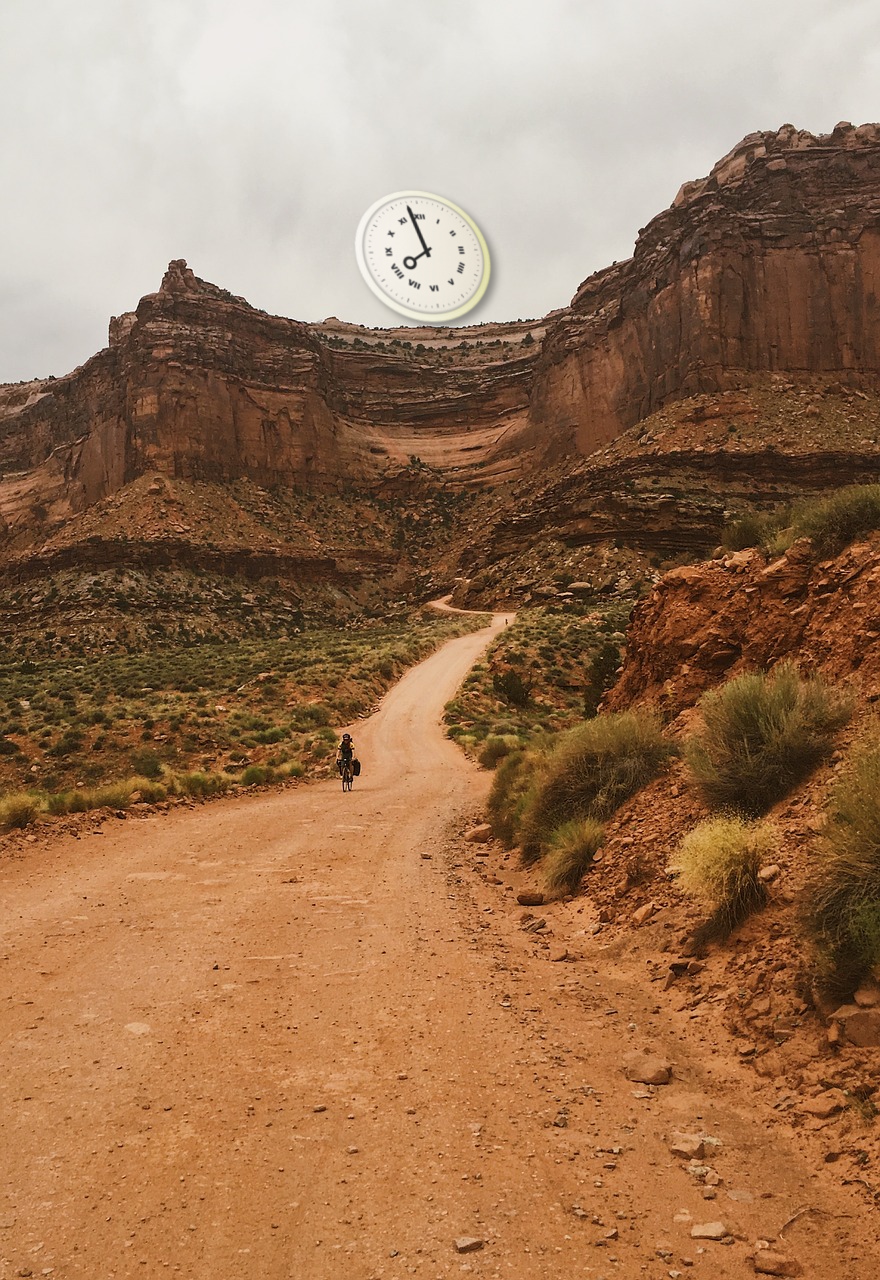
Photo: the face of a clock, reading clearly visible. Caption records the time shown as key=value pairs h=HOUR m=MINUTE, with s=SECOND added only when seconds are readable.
h=7 m=58
